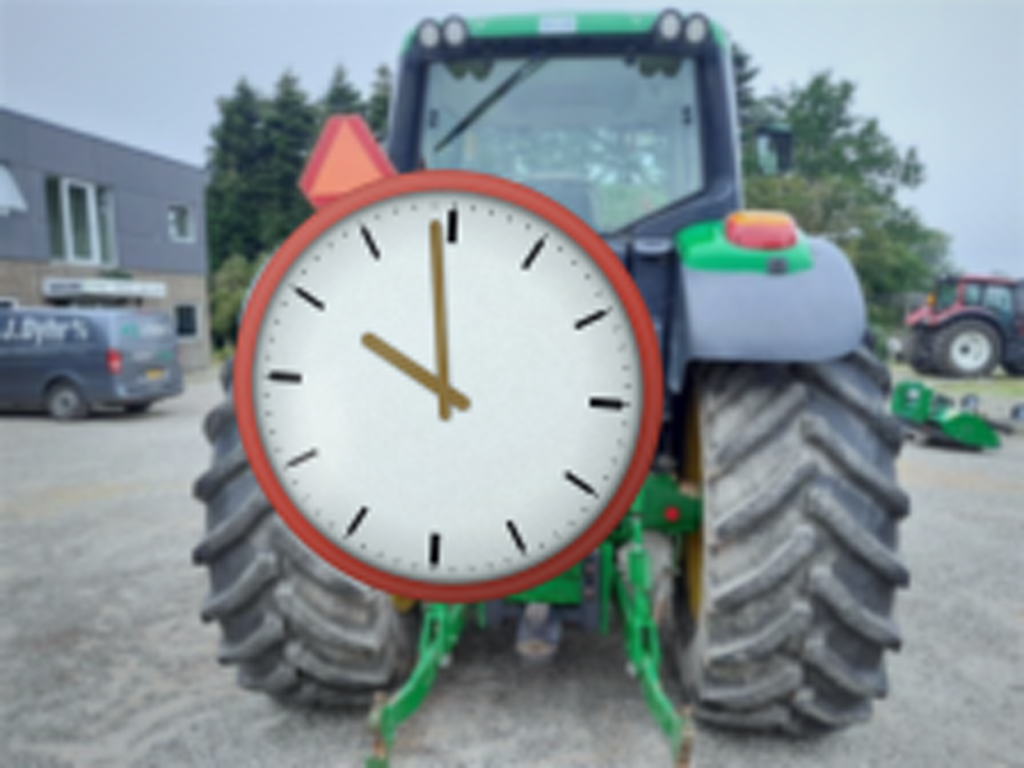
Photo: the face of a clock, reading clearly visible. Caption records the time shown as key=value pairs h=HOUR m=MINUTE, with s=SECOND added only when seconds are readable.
h=9 m=59
